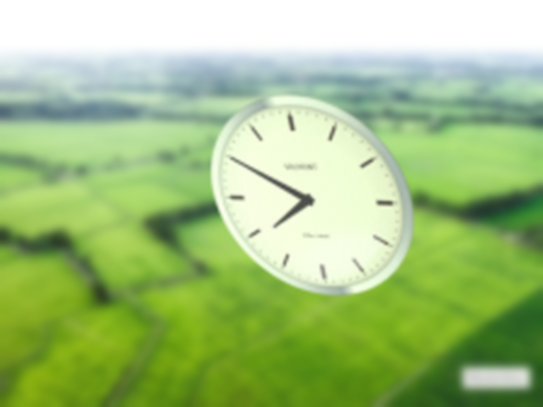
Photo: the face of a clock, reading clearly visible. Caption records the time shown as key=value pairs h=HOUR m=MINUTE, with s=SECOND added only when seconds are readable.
h=7 m=50
